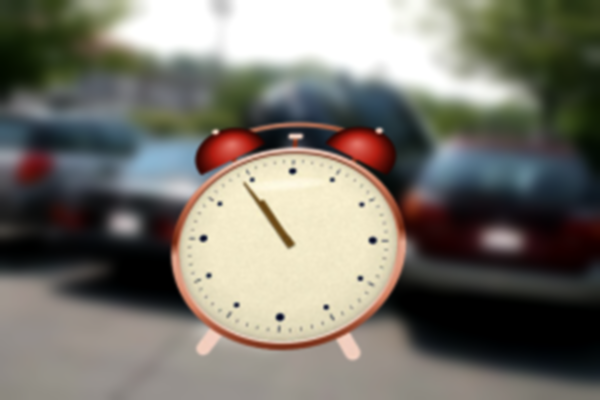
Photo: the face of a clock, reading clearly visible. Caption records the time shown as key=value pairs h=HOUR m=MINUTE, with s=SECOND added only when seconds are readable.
h=10 m=54
